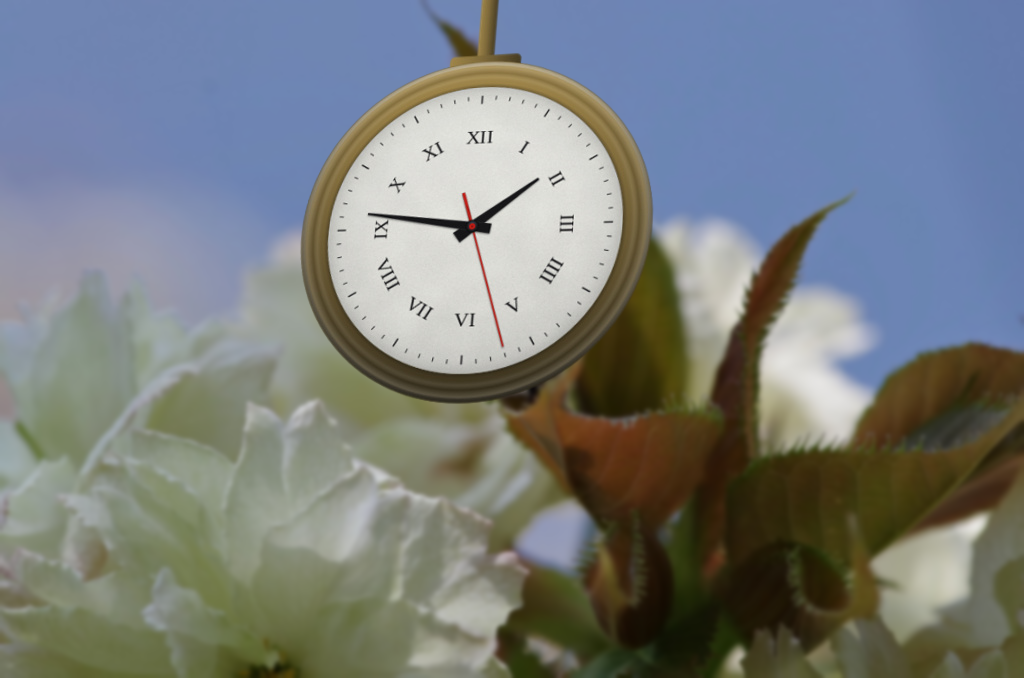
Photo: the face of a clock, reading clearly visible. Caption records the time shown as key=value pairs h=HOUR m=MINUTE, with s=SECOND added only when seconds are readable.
h=1 m=46 s=27
